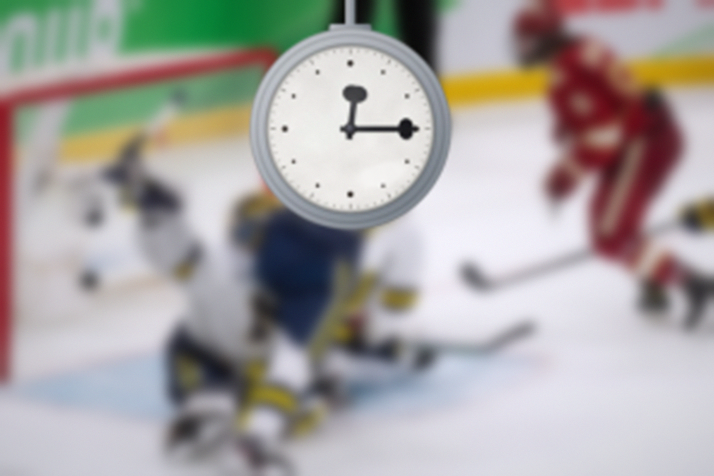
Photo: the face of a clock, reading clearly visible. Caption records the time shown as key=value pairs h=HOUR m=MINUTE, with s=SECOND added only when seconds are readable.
h=12 m=15
